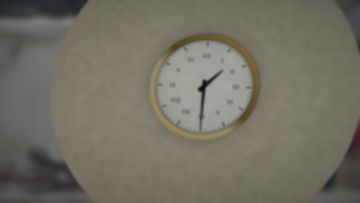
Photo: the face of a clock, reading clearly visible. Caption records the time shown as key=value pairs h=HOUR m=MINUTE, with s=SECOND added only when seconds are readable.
h=1 m=30
